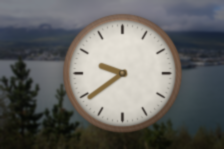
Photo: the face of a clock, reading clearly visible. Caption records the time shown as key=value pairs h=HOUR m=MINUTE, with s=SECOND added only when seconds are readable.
h=9 m=39
